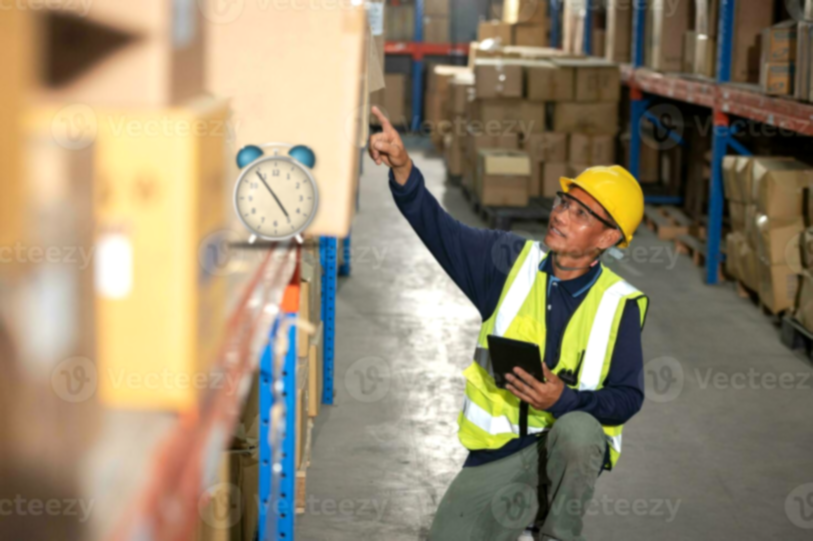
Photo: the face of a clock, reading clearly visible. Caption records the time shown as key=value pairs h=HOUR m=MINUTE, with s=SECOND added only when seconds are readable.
h=4 m=54
